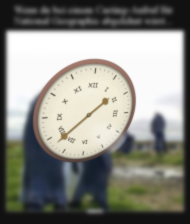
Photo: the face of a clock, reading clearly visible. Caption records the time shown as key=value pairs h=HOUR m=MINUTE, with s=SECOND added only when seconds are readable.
h=1 m=38
